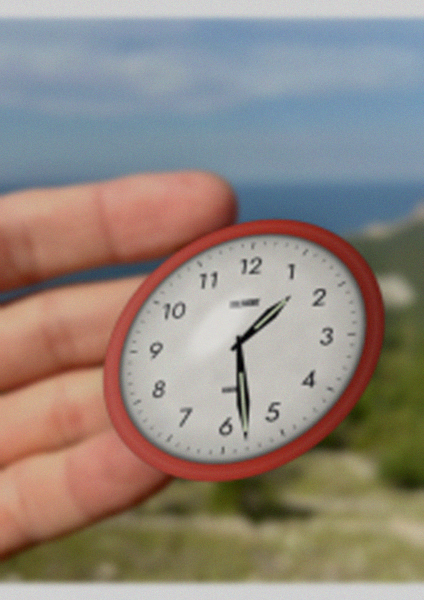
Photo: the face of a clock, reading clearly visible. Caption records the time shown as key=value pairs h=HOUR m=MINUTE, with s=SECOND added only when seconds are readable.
h=1 m=28
